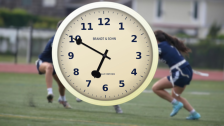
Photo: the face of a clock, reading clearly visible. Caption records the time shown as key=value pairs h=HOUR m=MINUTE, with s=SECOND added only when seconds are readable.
h=6 m=50
